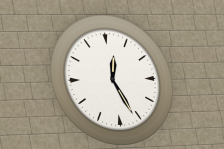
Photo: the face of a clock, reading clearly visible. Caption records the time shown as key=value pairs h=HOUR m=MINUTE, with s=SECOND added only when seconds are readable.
h=12 m=26
